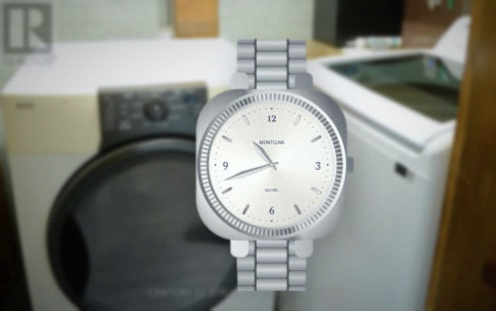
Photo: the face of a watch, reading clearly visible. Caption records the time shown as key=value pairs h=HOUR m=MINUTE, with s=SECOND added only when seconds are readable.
h=10 m=42
